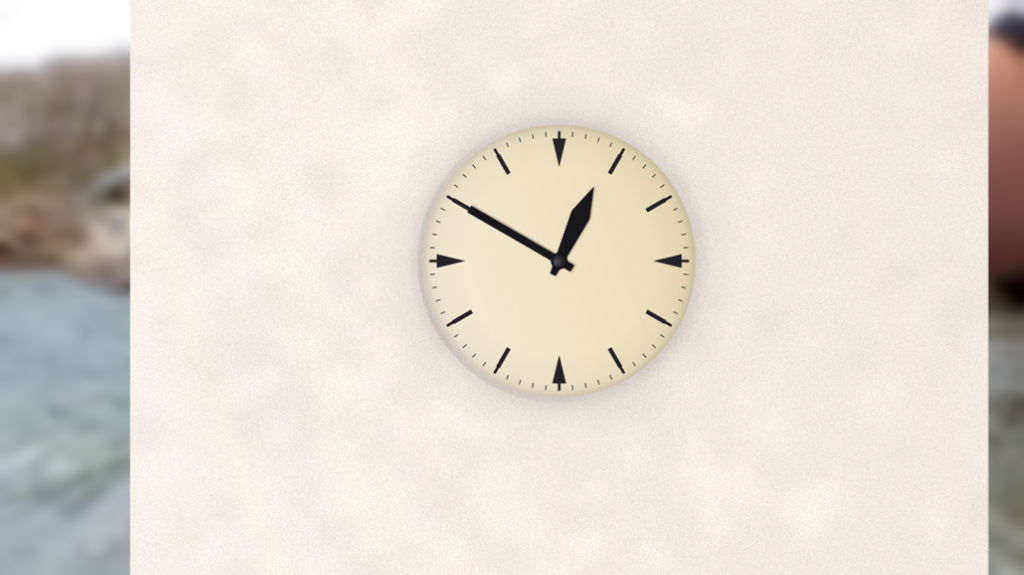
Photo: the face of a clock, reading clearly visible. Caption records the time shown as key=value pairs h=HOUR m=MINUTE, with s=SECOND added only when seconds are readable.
h=12 m=50
